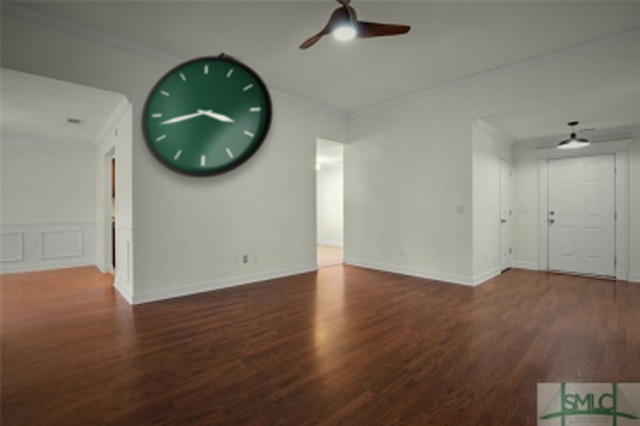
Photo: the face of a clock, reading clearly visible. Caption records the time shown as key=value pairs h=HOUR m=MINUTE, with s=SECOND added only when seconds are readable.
h=3 m=43
